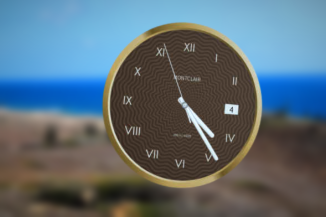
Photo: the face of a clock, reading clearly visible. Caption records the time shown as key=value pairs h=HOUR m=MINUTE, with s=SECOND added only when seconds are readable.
h=4 m=23 s=56
